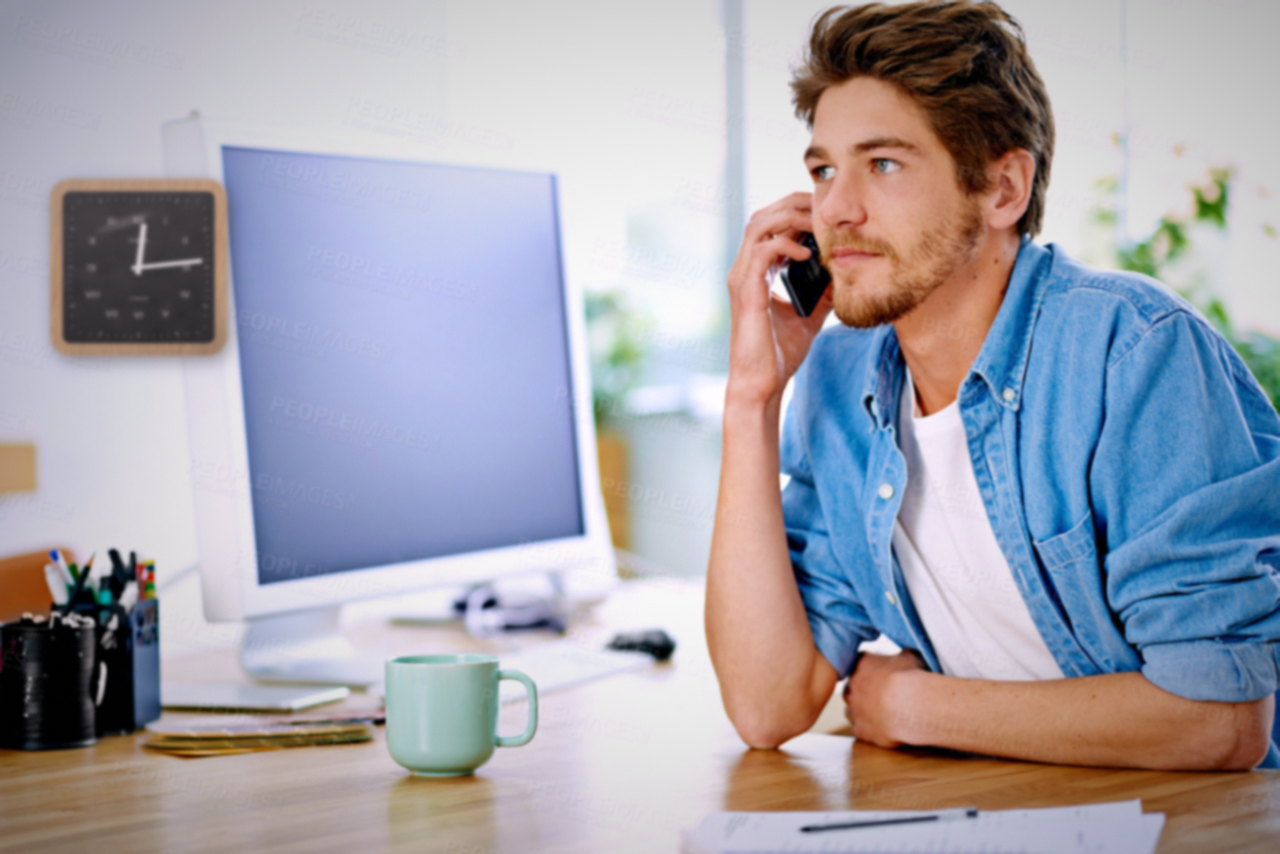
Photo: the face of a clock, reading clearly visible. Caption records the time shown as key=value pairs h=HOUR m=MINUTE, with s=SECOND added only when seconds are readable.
h=12 m=14
